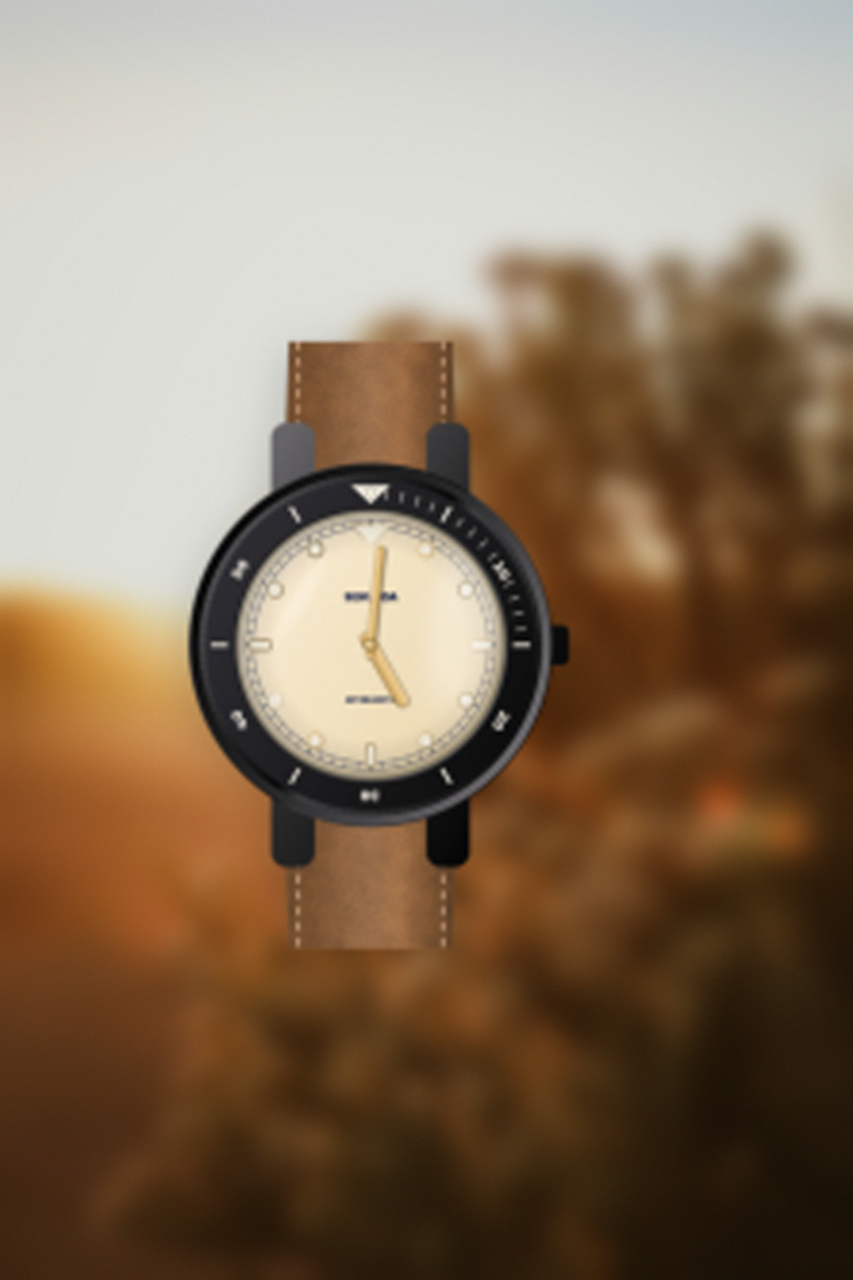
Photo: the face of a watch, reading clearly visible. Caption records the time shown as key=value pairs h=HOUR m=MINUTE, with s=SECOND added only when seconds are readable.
h=5 m=1
